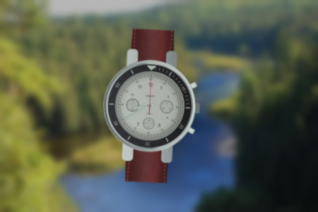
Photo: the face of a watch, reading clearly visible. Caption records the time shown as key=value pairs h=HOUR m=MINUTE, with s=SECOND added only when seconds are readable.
h=8 m=40
